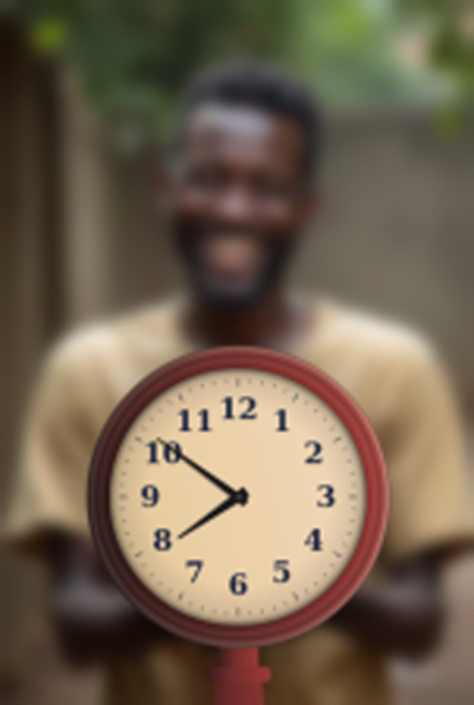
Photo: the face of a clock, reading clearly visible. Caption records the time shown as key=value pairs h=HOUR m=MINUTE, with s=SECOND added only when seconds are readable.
h=7 m=51
